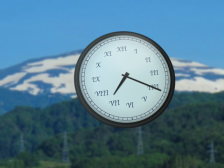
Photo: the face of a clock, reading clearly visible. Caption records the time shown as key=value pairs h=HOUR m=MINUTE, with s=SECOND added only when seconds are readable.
h=7 m=20
